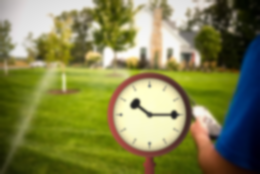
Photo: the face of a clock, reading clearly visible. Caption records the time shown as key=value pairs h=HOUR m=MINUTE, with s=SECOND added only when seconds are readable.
h=10 m=15
